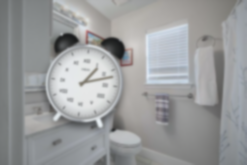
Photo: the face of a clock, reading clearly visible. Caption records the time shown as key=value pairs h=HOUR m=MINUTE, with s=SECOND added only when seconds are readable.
h=1 m=12
